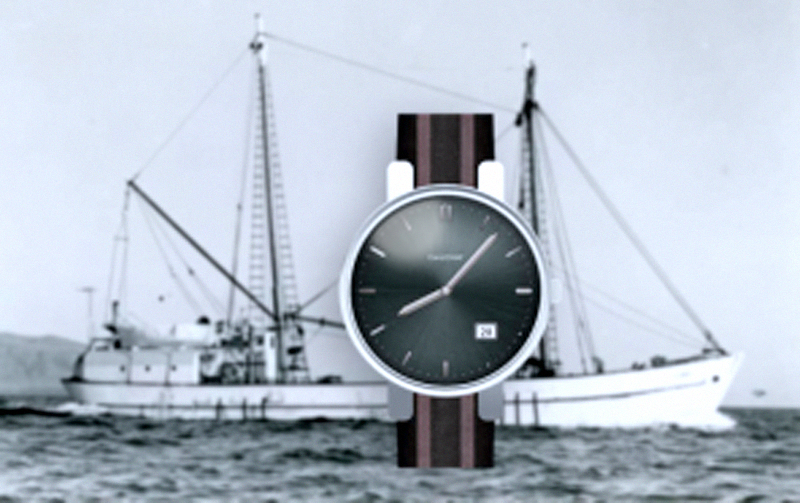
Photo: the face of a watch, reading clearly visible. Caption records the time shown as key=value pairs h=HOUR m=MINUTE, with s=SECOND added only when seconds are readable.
h=8 m=7
